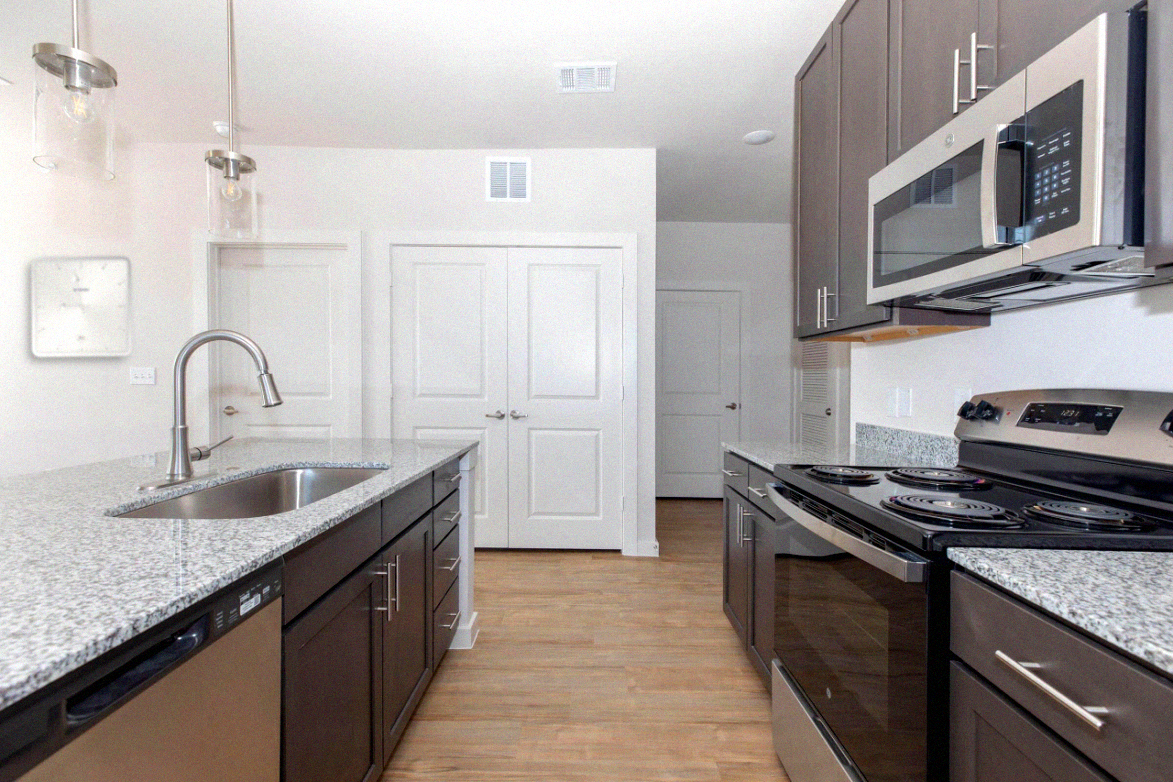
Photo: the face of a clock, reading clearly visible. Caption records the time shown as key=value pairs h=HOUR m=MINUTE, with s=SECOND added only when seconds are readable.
h=8 m=58
